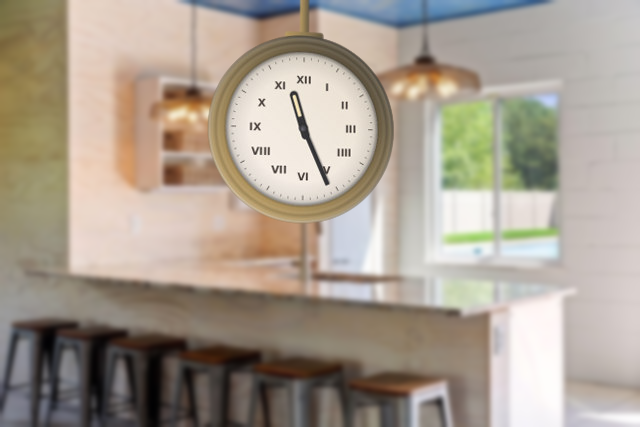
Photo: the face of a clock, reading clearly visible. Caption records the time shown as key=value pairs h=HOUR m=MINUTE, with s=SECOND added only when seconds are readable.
h=11 m=26
